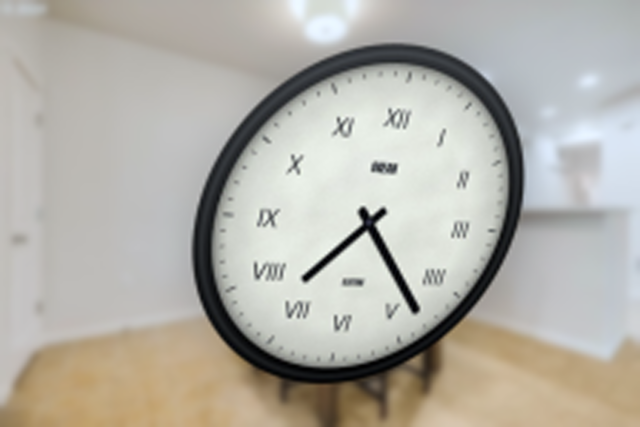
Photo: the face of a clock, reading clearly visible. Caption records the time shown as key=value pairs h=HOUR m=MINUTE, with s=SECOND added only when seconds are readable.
h=7 m=23
